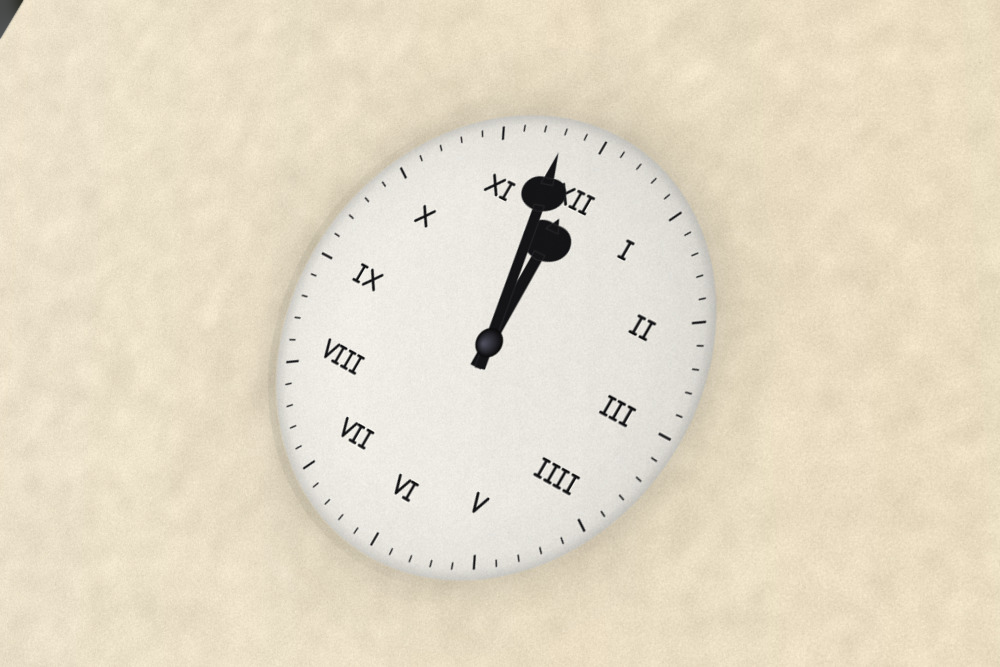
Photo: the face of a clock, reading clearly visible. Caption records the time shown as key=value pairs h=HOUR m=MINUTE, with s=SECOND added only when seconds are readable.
h=11 m=58
